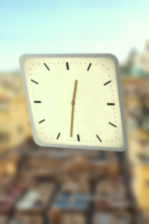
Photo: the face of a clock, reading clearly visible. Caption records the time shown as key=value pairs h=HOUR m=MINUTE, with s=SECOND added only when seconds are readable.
h=12 m=32
